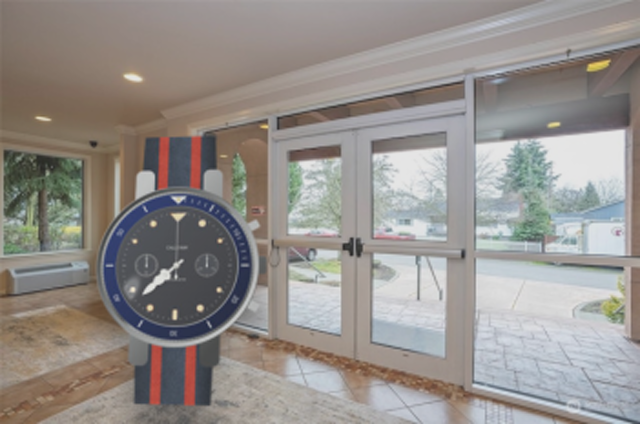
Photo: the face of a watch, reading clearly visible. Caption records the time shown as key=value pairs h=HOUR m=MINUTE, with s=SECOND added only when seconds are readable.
h=7 m=38
